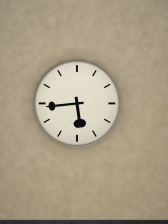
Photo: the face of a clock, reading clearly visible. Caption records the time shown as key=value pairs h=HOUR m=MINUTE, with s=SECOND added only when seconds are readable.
h=5 m=44
